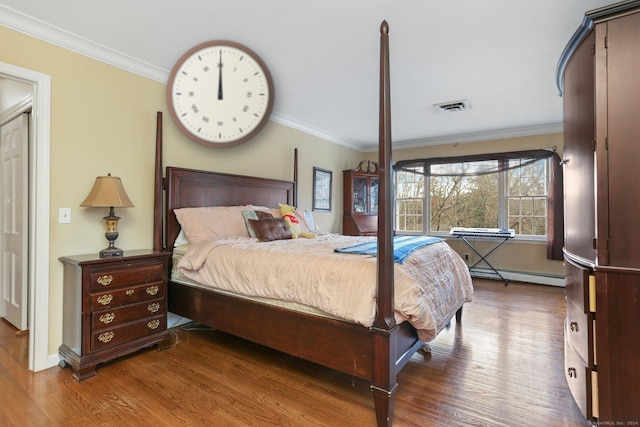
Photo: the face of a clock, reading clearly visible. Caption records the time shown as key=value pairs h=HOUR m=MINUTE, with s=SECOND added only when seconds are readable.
h=12 m=0
